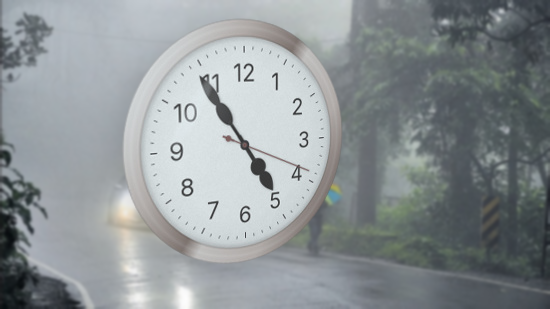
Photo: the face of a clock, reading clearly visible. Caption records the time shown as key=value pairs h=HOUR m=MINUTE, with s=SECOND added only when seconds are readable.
h=4 m=54 s=19
